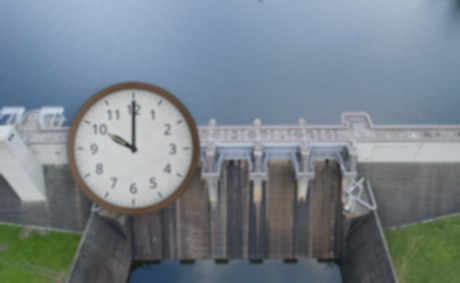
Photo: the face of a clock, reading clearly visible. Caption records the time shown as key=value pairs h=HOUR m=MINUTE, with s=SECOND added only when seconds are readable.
h=10 m=0
